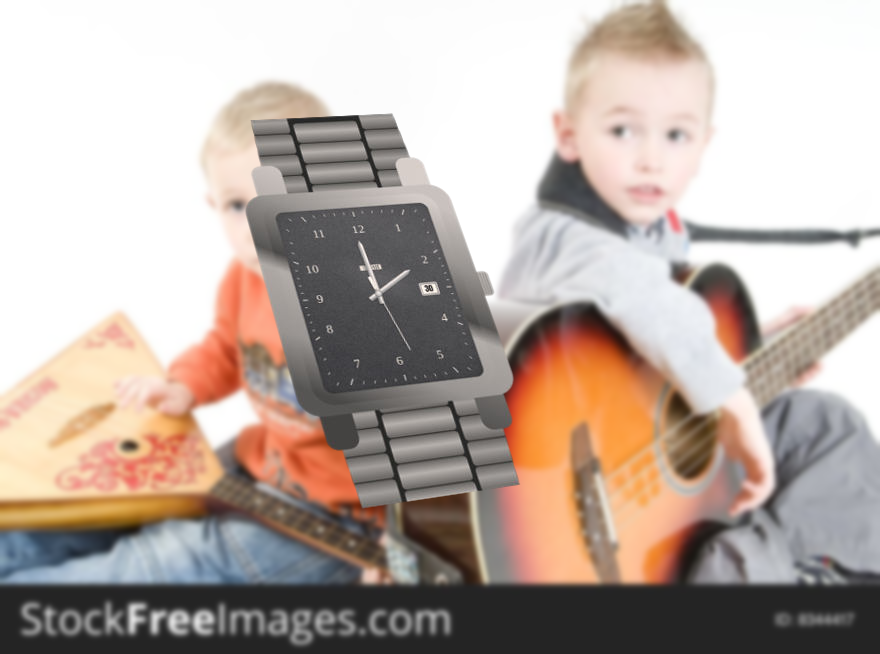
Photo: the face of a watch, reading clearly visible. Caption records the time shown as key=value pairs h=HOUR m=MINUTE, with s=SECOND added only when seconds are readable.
h=1 m=59 s=28
